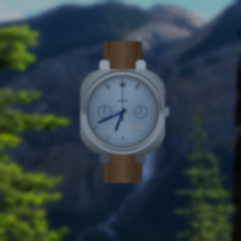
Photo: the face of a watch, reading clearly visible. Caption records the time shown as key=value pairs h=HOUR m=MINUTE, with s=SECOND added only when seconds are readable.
h=6 m=41
